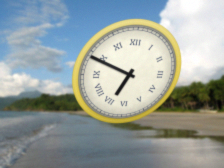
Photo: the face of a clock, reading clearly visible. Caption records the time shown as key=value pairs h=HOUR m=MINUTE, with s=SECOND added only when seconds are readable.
h=6 m=49
